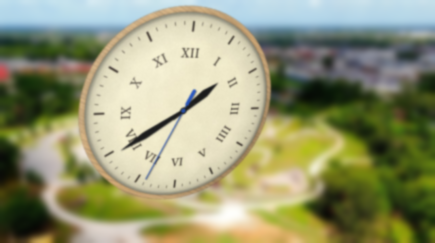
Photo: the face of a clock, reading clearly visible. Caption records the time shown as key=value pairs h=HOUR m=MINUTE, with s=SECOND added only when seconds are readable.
h=1 m=39 s=34
